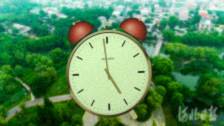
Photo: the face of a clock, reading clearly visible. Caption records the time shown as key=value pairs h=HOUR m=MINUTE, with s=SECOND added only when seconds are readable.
h=4 m=59
